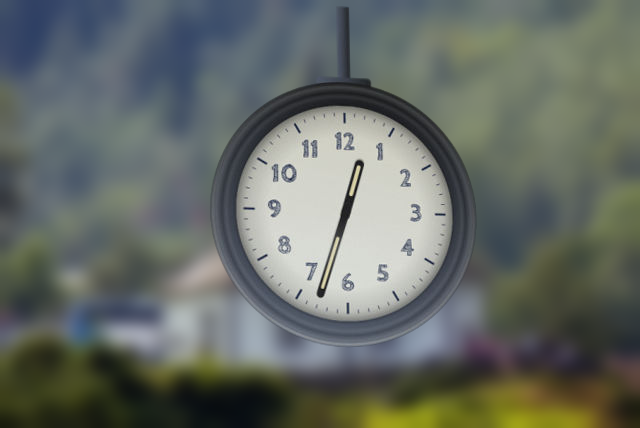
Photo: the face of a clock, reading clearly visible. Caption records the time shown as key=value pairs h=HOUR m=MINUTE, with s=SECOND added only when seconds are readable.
h=12 m=33
